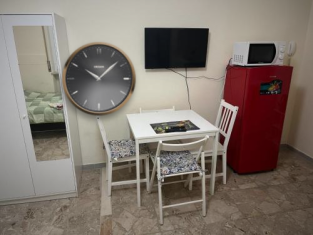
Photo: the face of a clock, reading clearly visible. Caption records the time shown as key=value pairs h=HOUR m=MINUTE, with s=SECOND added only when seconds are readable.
h=10 m=8
